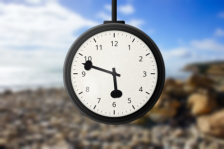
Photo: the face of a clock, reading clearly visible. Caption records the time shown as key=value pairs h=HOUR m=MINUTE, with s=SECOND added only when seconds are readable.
h=5 m=48
